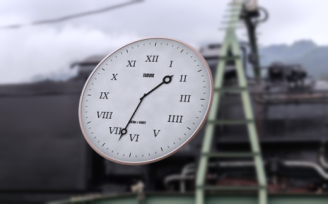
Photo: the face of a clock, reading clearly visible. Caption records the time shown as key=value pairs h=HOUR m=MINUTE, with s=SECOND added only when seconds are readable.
h=1 m=33
